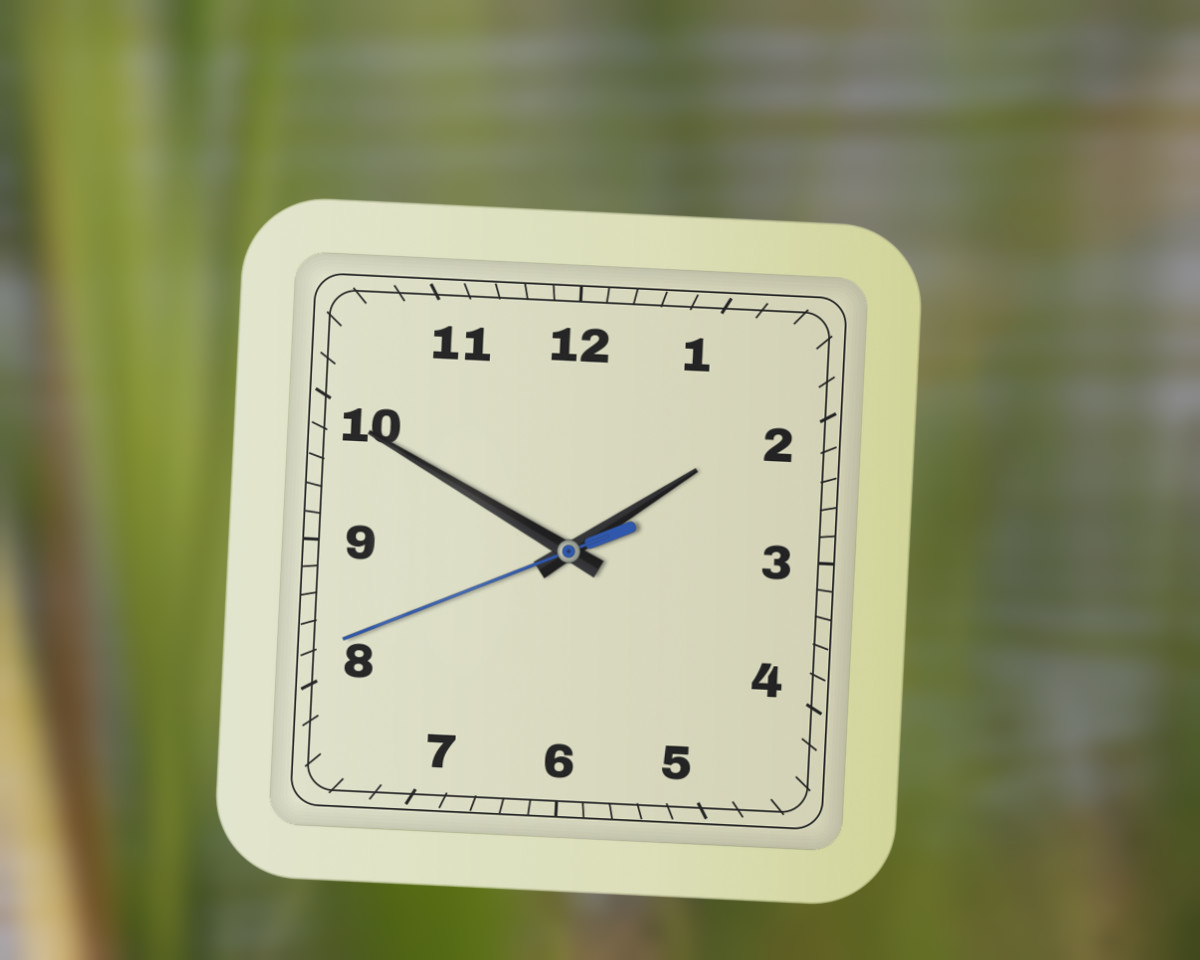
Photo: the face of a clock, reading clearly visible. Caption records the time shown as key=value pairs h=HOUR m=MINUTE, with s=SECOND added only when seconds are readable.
h=1 m=49 s=41
